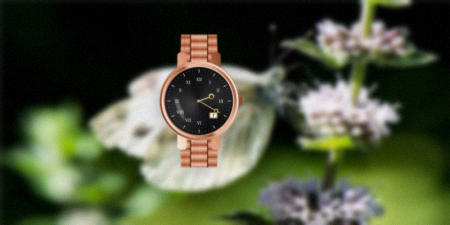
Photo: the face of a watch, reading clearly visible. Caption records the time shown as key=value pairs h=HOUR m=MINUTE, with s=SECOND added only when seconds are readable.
h=2 m=20
